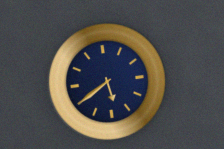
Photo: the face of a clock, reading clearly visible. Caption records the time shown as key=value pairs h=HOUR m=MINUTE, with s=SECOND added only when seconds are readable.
h=5 m=40
